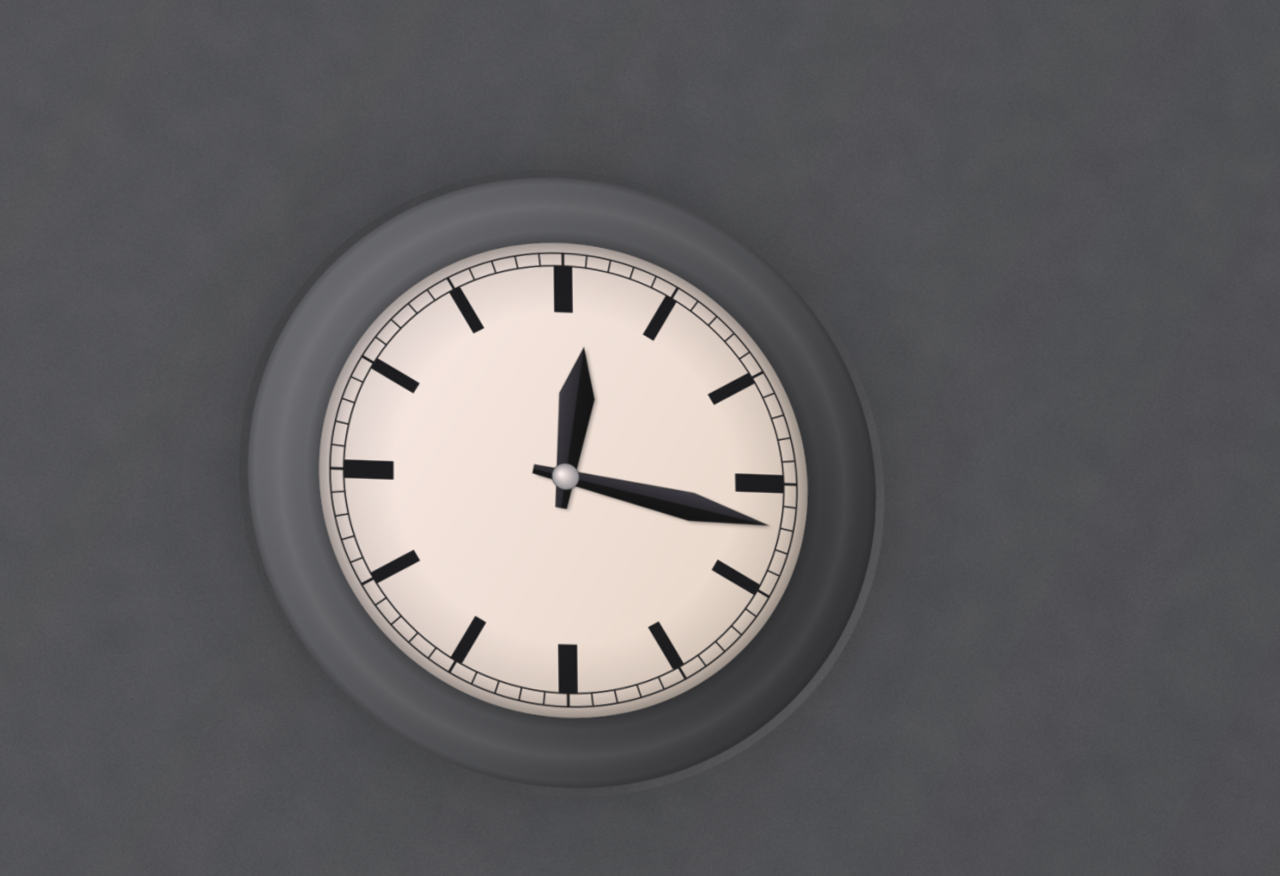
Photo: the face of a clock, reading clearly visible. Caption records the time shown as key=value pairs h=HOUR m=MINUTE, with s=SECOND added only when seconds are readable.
h=12 m=17
